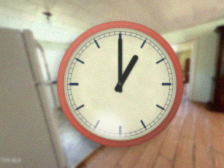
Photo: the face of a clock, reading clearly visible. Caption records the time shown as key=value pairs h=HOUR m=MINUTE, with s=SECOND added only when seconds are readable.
h=1 m=0
